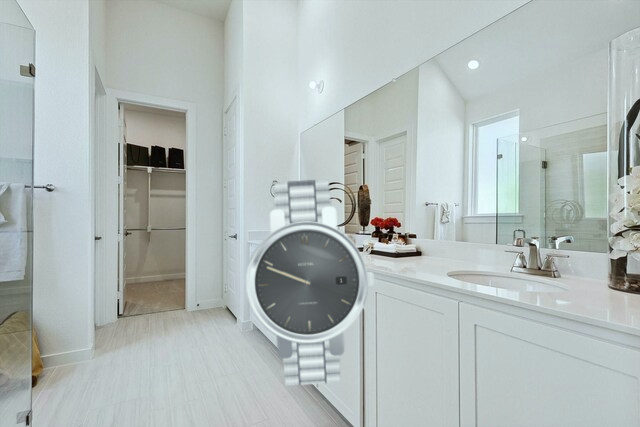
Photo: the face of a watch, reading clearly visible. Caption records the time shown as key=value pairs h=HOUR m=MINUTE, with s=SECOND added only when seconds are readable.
h=9 m=49
